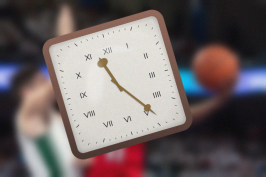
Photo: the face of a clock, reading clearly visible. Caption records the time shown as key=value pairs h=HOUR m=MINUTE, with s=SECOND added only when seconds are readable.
h=11 m=24
